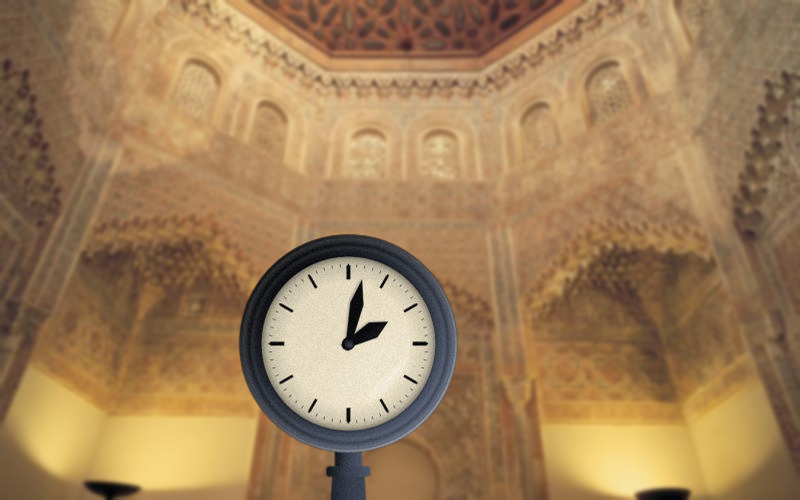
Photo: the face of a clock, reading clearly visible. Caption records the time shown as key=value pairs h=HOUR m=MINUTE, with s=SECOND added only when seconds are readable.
h=2 m=2
